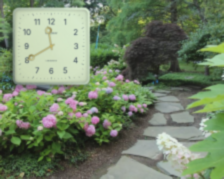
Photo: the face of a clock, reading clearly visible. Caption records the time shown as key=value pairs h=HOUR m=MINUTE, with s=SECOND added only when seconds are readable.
h=11 m=40
